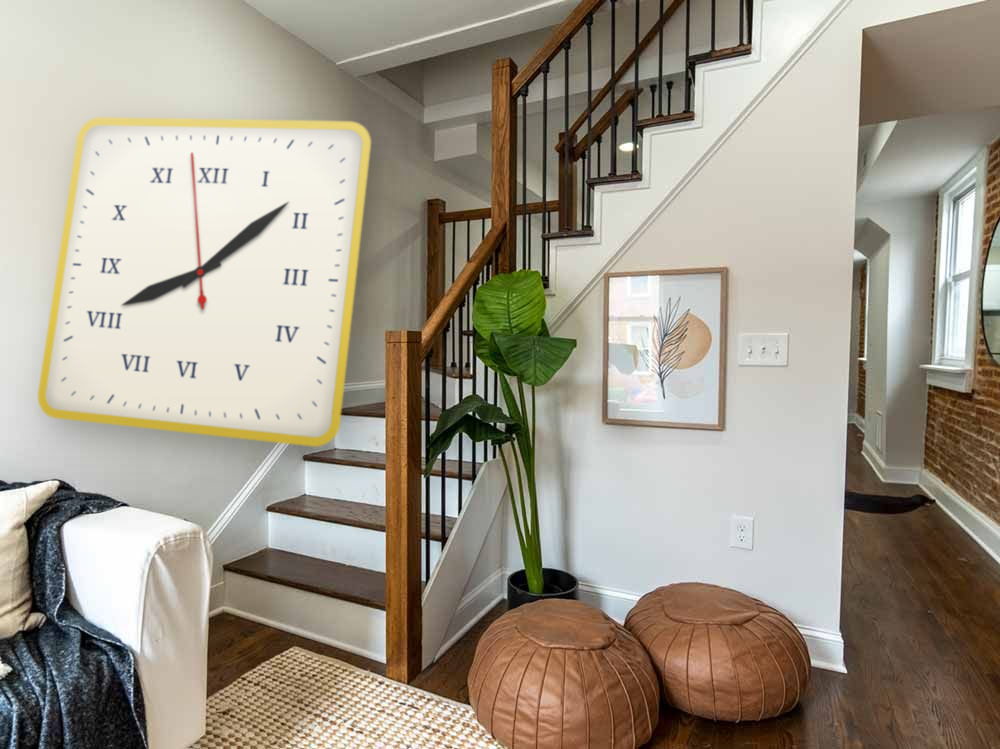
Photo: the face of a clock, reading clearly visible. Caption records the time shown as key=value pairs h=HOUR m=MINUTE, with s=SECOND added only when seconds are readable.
h=8 m=7 s=58
